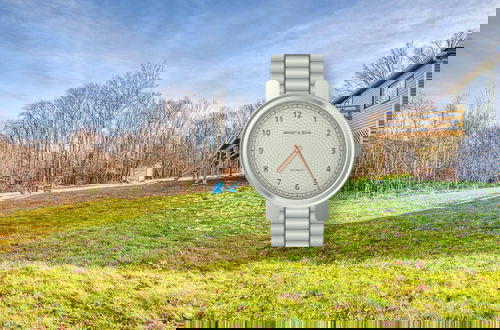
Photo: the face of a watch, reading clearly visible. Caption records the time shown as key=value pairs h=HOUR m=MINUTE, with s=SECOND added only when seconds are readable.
h=7 m=25
